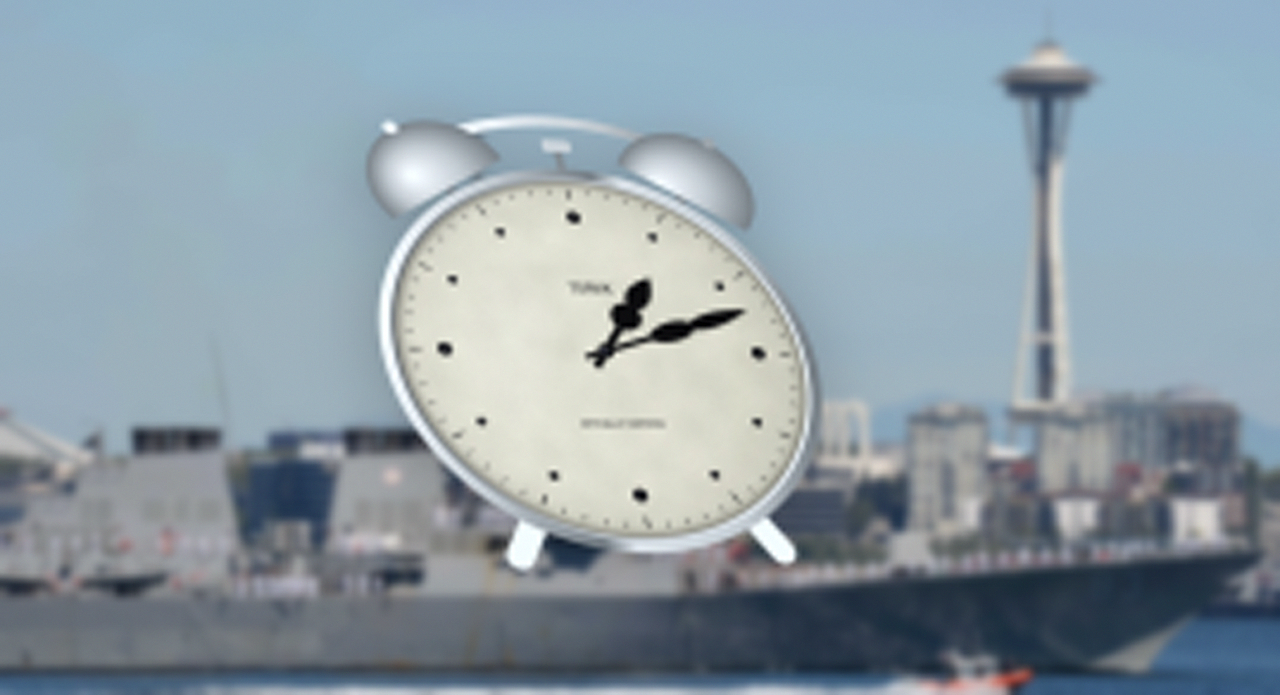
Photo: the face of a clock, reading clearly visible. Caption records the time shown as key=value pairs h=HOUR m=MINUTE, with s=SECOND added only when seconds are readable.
h=1 m=12
